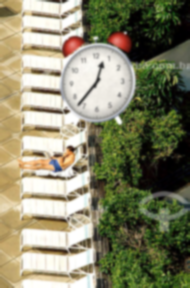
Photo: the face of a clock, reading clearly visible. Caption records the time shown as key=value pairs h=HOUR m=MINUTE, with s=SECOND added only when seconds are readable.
h=12 m=37
